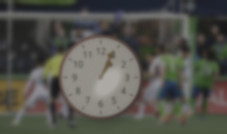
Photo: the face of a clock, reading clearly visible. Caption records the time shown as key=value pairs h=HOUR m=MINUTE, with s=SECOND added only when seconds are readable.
h=1 m=4
